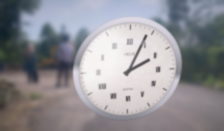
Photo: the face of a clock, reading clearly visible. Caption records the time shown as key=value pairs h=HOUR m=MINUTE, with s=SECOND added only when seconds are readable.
h=2 m=4
